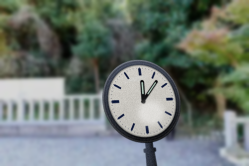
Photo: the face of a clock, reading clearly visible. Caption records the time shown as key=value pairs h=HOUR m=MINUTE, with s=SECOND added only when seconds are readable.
h=12 m=7
